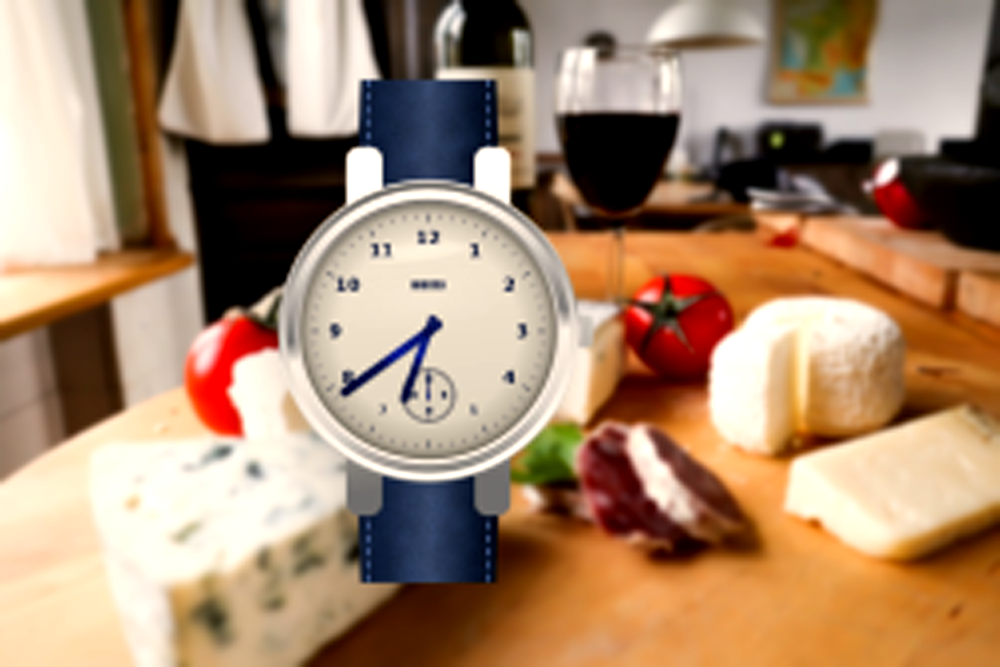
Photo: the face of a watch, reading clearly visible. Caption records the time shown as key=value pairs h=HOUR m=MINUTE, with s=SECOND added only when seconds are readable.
h=6 m=39
